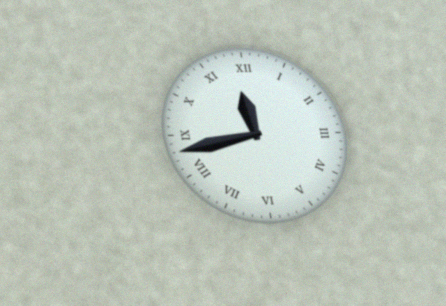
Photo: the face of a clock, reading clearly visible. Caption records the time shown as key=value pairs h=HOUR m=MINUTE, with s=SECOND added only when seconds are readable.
h=11 m=43
